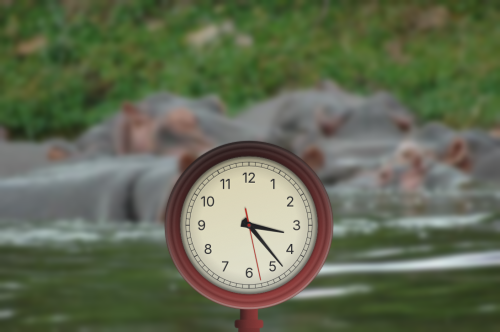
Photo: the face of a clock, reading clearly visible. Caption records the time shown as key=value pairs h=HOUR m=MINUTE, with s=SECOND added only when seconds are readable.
h=3 m=23 s=28
